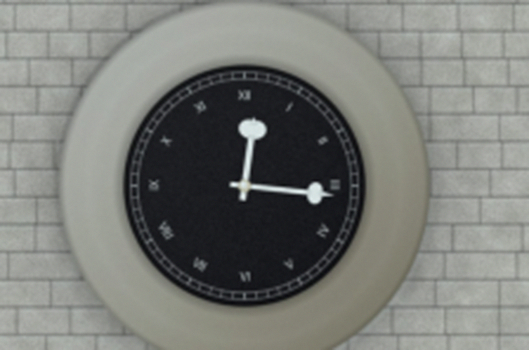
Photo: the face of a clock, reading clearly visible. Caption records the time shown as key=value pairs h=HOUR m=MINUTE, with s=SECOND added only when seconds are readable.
h=12 m=16
